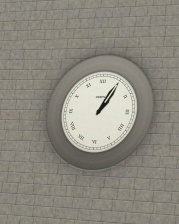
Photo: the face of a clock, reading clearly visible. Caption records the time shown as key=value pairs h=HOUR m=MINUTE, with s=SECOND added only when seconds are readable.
h=1 m=5
